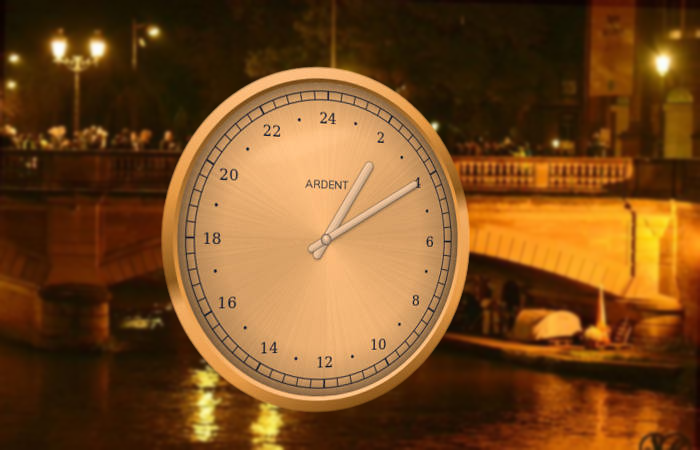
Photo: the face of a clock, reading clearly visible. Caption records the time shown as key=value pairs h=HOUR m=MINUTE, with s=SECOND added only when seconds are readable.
h=2 m=10
